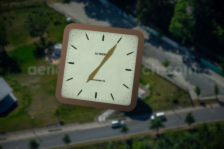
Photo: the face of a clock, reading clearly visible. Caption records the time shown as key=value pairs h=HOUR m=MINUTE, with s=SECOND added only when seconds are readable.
h=7 m=5
